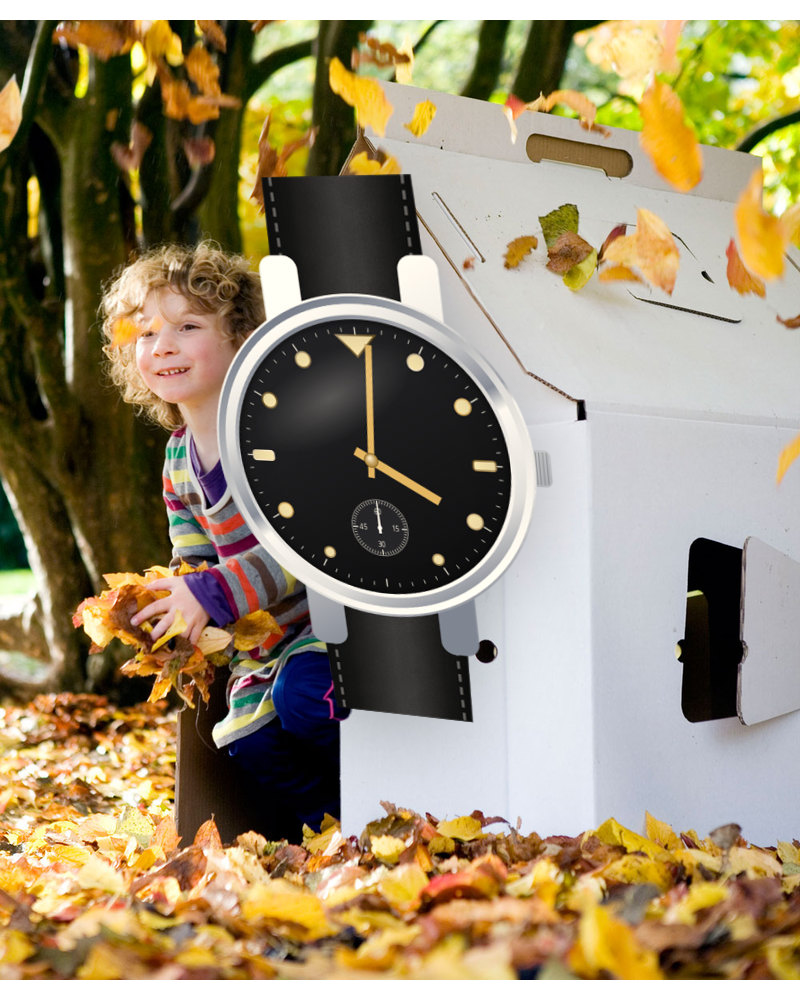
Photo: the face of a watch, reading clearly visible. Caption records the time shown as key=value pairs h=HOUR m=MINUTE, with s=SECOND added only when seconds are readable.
h=4 m=1
